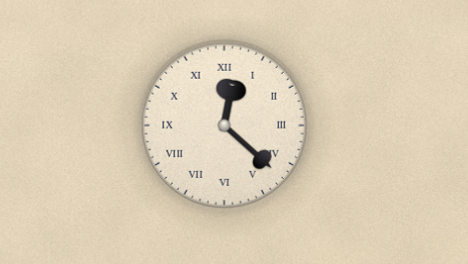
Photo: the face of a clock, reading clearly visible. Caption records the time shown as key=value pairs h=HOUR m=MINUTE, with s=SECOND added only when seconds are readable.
h=12 m=22
